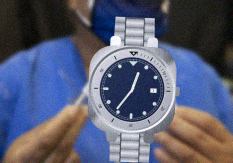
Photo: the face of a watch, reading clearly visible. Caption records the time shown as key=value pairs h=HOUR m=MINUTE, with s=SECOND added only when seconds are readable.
h=12 m=36
